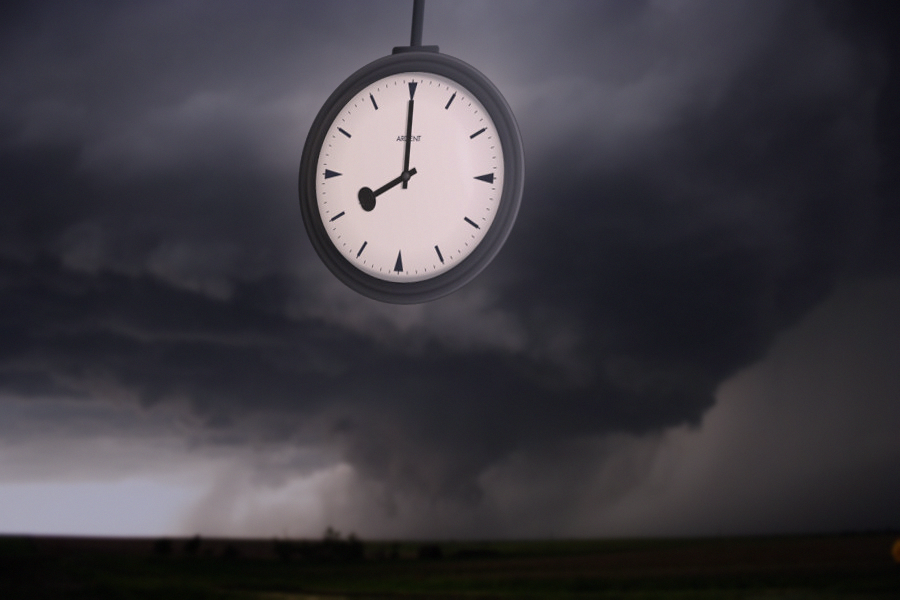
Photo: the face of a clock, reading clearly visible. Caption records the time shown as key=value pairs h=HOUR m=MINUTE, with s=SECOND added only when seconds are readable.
h=8 m=0
